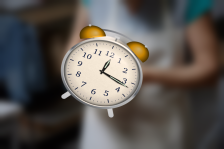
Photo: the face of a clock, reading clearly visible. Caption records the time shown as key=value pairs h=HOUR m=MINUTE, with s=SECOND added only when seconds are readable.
h=12 m=17
